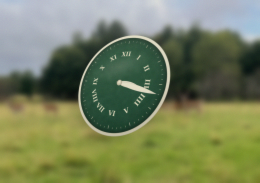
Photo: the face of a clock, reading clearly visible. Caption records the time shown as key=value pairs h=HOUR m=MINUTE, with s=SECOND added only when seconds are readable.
h=3 m=17
